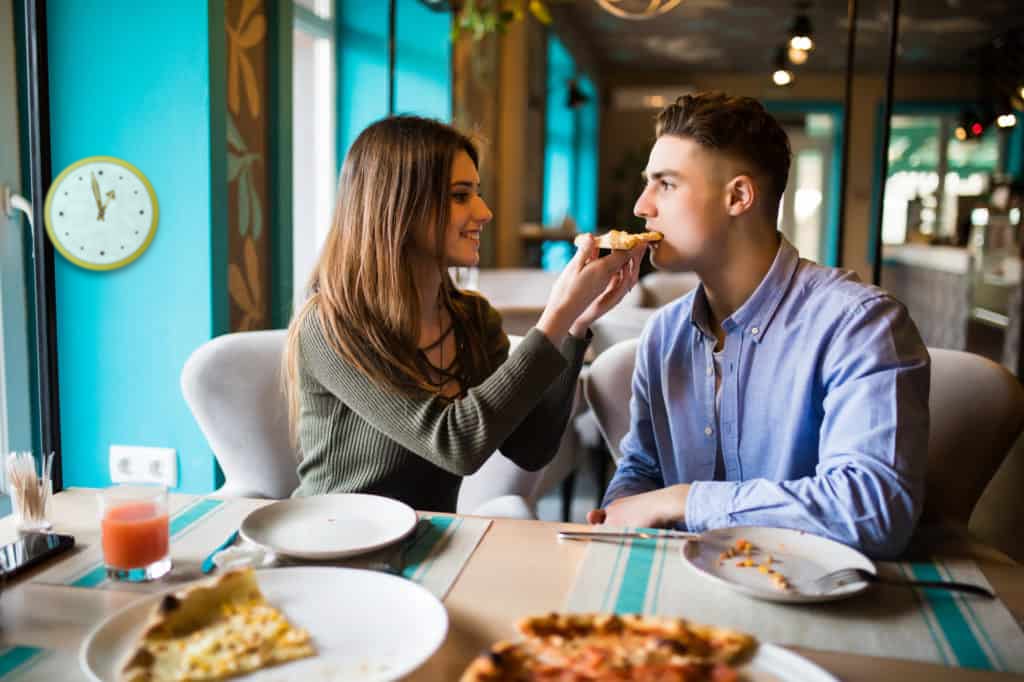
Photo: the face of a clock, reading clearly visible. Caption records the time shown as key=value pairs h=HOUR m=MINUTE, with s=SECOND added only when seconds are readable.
h=12 m=58
